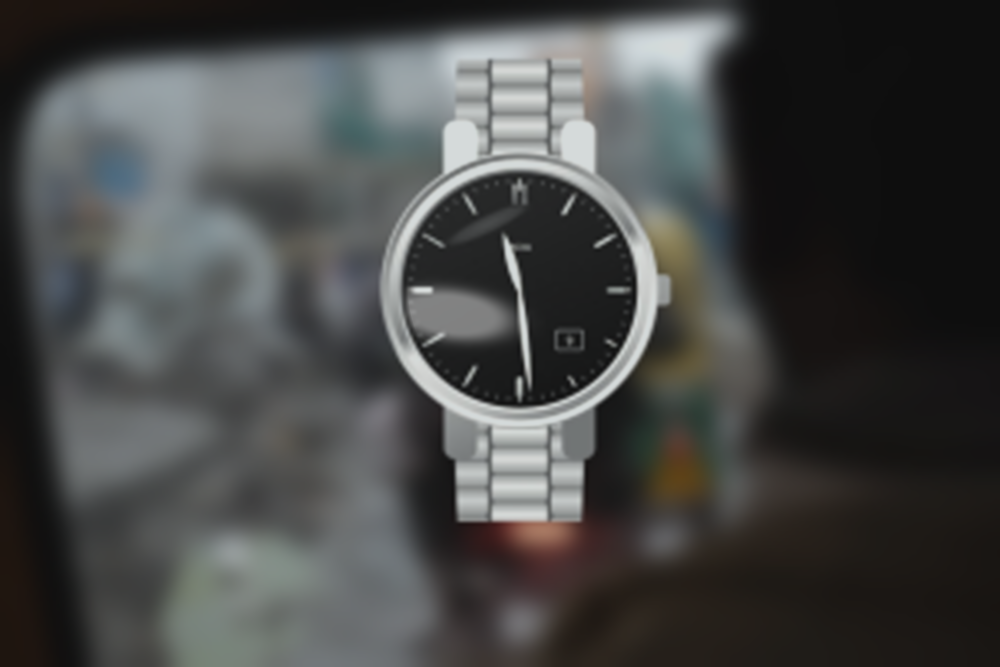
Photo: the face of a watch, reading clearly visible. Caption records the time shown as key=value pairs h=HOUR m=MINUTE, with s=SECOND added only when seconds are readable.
h=11 m=29
